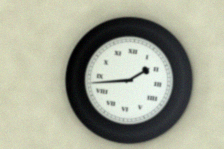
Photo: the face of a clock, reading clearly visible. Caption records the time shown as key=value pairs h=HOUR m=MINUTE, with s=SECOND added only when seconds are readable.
h=1 m=43
